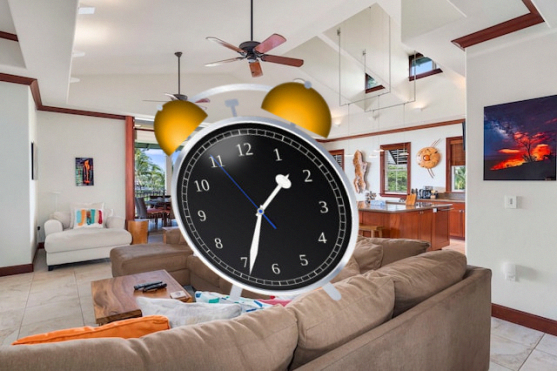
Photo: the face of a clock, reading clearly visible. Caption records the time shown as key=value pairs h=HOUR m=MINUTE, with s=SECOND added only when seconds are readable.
h=1 m=33 s=55
